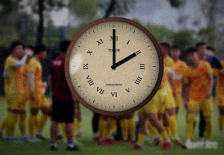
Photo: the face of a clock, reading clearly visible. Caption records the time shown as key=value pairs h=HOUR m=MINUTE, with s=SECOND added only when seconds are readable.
h=2 m=0
